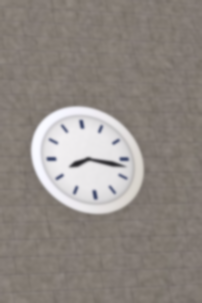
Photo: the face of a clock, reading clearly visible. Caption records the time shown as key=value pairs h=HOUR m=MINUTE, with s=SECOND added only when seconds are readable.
h=8 m=17
